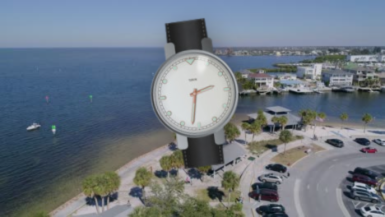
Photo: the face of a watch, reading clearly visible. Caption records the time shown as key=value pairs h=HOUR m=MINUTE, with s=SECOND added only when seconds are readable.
h=2 m=32
